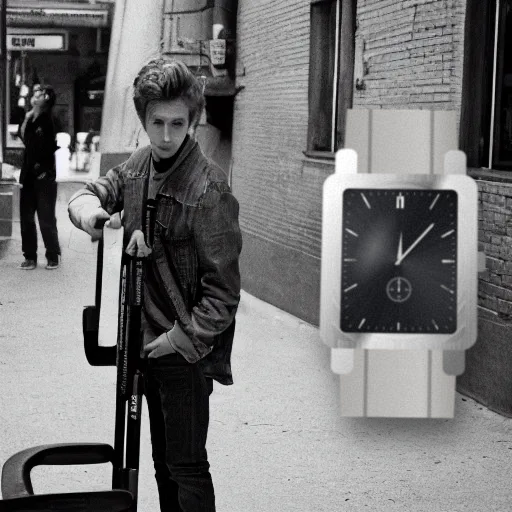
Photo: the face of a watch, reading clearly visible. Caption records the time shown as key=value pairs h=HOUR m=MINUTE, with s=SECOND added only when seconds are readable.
h=12 m=7
